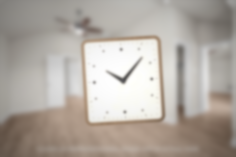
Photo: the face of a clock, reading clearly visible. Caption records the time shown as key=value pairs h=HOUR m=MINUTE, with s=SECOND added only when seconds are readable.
h=10 m=7
